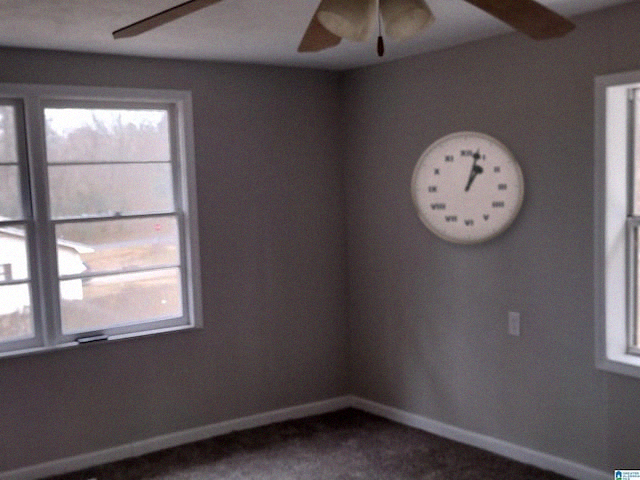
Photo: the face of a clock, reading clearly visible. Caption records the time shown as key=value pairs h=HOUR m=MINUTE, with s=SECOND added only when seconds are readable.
h=1 m=3
